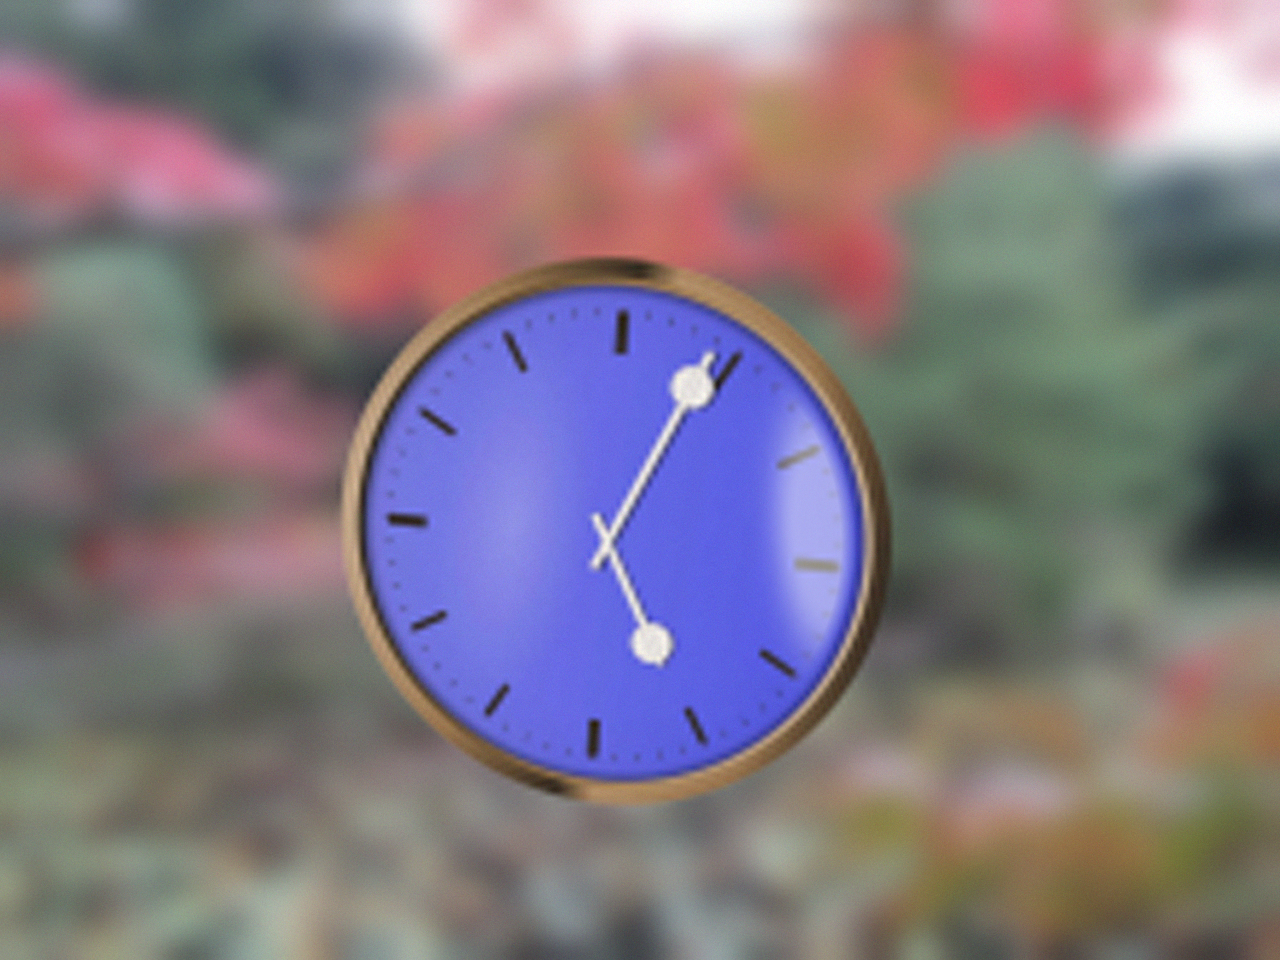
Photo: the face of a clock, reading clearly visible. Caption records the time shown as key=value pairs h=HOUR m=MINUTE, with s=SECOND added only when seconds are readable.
h=5 m=4
